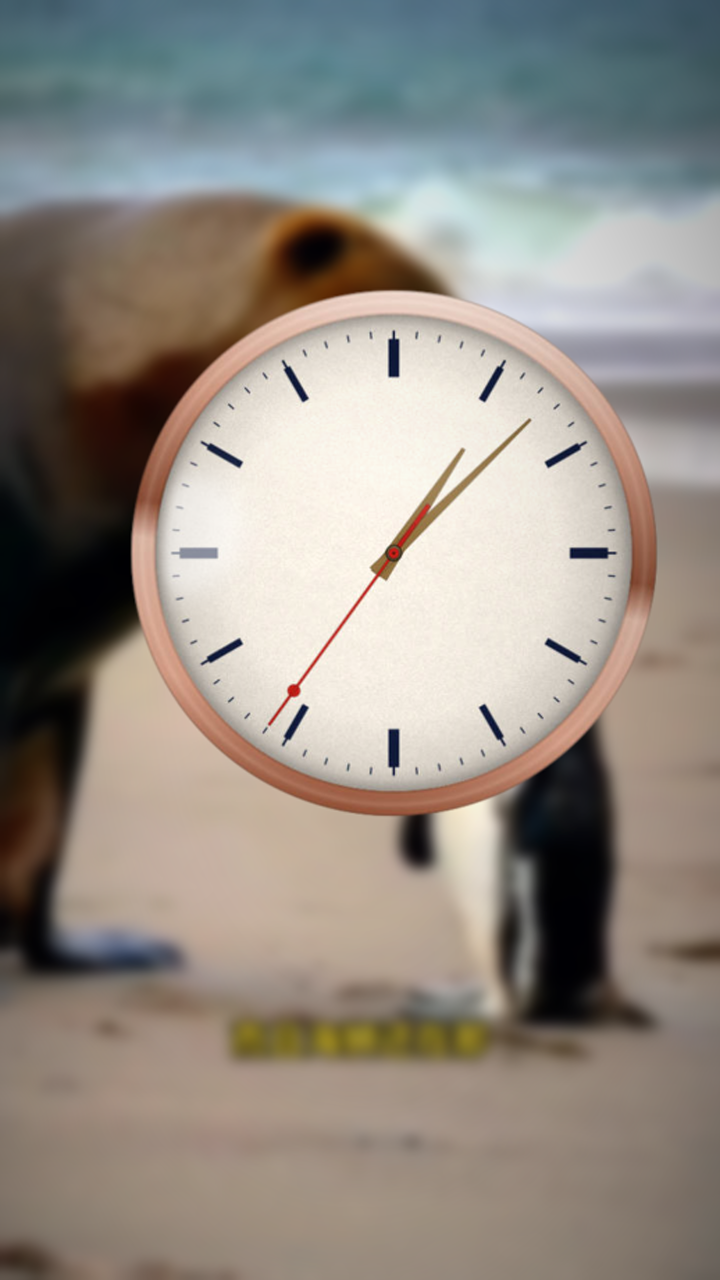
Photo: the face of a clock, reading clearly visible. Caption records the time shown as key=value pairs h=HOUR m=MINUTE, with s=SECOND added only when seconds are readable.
h=1 m=7 s=36
